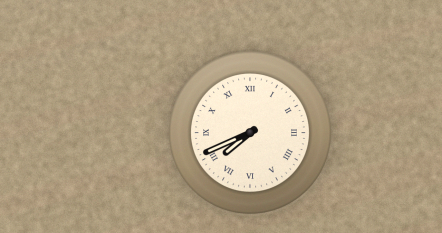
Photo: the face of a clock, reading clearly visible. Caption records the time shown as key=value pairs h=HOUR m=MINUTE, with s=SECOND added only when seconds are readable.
h=7 m=41
